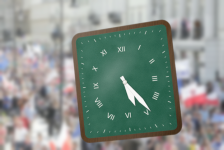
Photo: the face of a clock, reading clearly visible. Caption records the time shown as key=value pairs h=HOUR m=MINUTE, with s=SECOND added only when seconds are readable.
h=5 m=24
